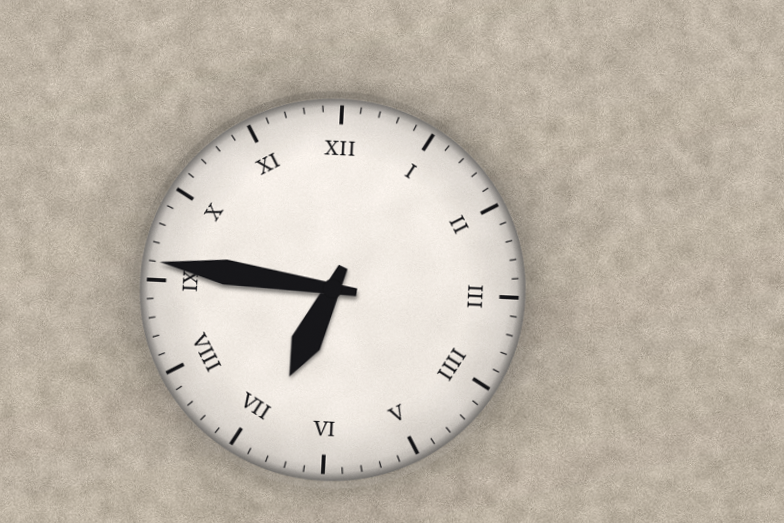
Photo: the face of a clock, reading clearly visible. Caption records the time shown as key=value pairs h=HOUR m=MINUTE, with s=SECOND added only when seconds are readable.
h=6 m=46
